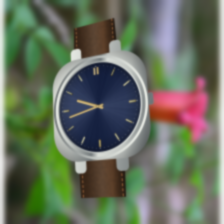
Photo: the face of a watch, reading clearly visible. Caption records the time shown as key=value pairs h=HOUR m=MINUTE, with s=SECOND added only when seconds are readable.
h=9 m=43
